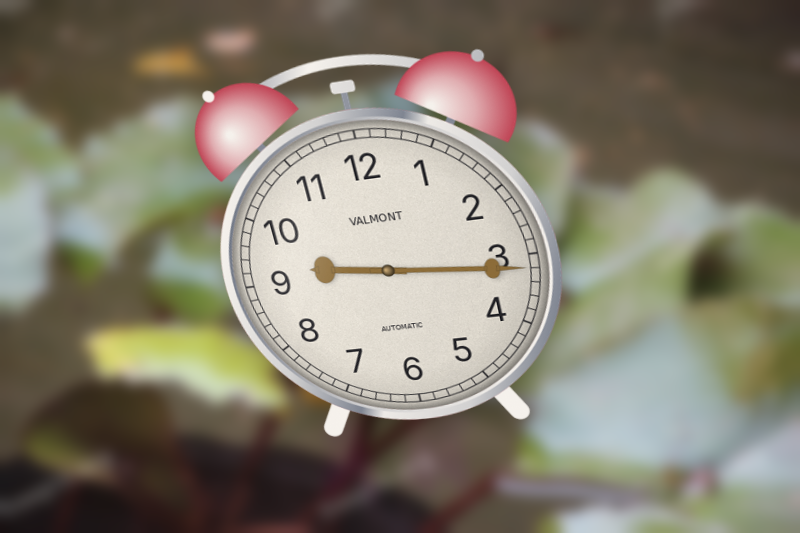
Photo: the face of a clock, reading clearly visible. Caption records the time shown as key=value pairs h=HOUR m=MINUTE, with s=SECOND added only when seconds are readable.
h=9 m=16
